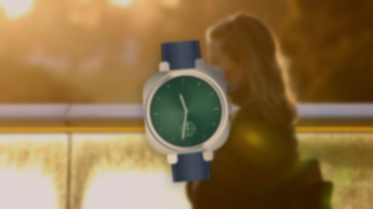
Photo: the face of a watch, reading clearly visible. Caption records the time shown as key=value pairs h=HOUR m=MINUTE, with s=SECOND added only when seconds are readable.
h=11 m=32
